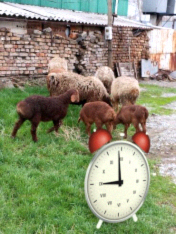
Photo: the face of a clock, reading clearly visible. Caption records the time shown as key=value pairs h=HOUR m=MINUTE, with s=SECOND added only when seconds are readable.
h=8 m=59
